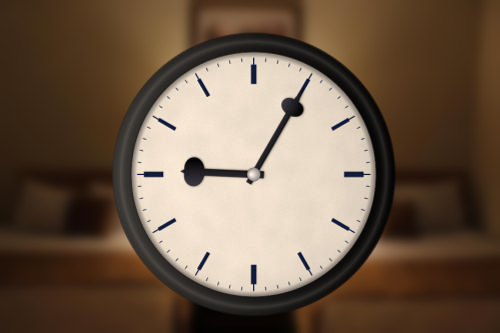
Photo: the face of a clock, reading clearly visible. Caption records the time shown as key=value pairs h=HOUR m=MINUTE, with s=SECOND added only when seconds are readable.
h=9 m=5
